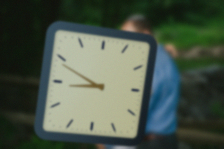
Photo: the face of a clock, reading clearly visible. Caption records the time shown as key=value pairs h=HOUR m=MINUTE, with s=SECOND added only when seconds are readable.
h=8 m=49
